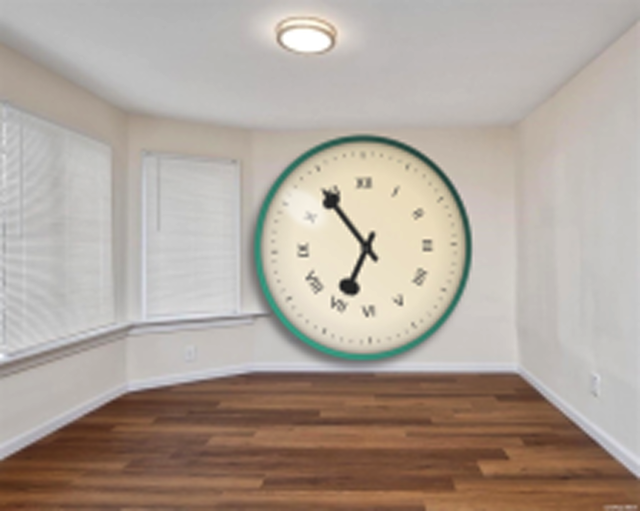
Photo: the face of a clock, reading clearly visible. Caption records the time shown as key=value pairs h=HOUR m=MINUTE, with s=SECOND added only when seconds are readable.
h=6 m=54
